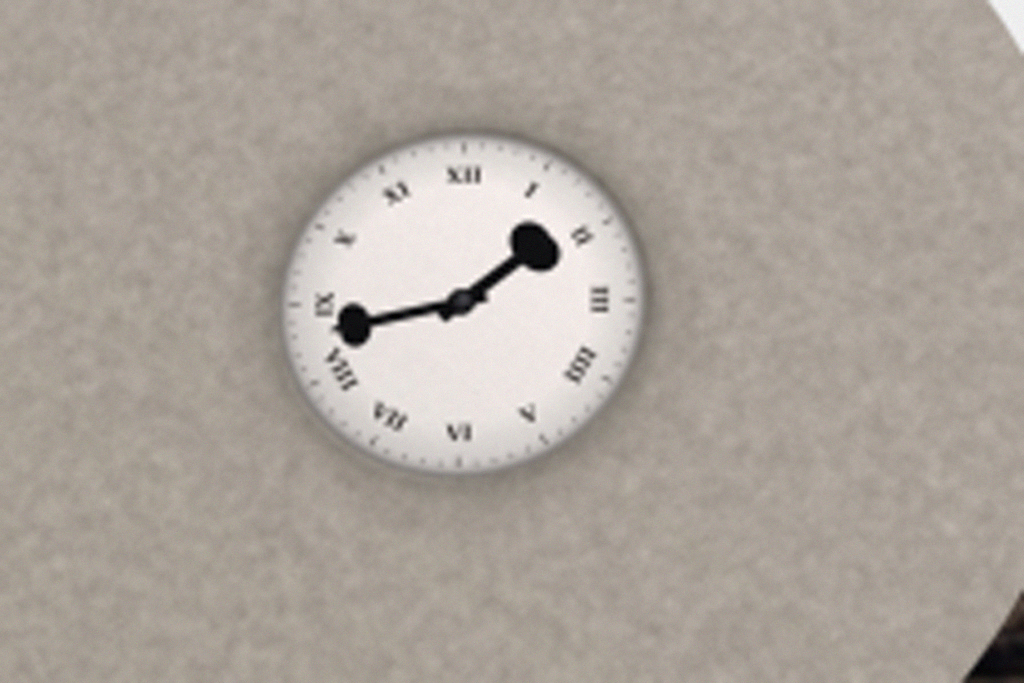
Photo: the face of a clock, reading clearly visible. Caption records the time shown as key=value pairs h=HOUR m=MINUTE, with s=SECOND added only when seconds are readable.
h=1 m=43
